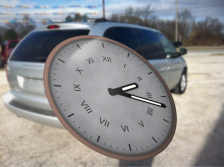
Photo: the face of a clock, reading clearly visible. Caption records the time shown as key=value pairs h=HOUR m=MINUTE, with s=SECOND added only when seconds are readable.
h=2 m=17
